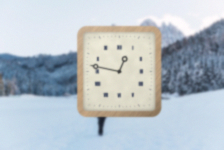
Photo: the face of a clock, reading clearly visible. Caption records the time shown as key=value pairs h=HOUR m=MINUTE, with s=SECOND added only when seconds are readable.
h=12 m=47
